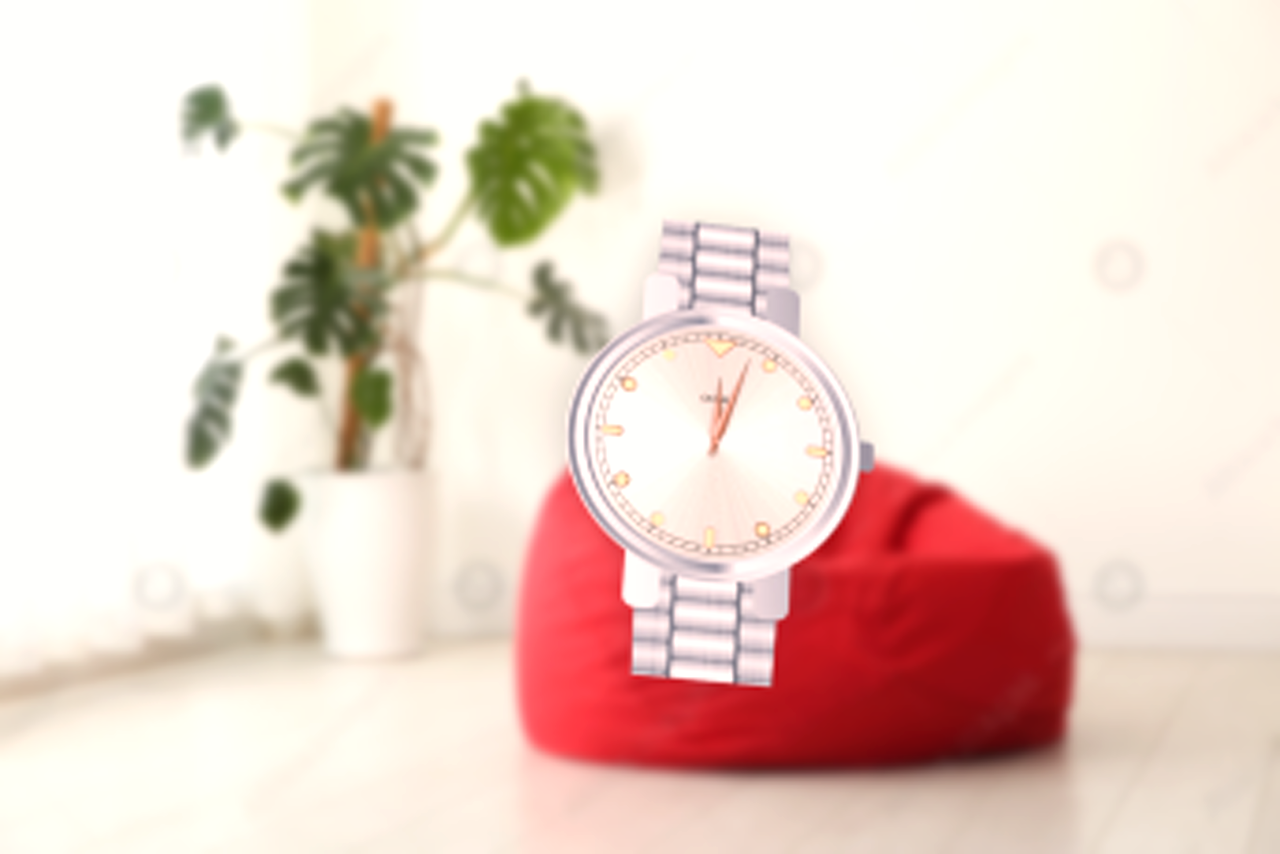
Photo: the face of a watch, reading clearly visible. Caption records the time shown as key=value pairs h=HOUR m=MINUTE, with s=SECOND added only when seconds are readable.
h=12 m=3
